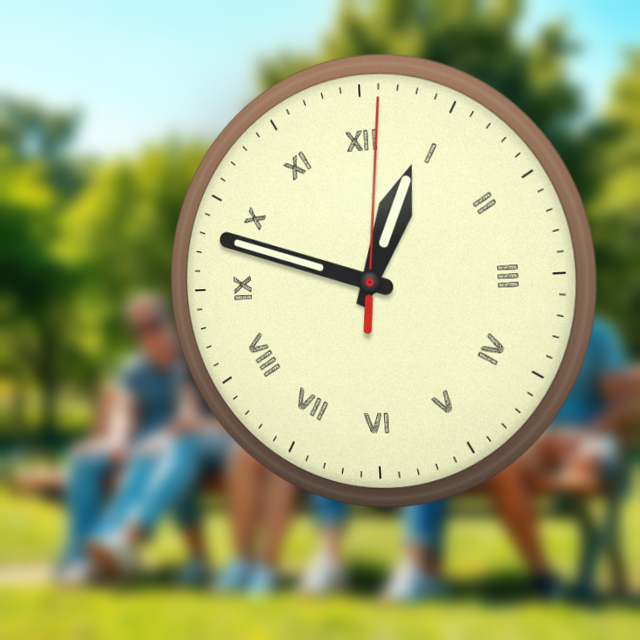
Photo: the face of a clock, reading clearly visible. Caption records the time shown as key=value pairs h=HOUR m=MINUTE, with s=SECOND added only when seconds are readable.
h=12 m=48 s=1
